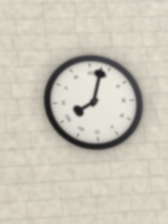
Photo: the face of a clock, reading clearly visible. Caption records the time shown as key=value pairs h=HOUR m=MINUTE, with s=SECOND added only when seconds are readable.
h=8 m=3
